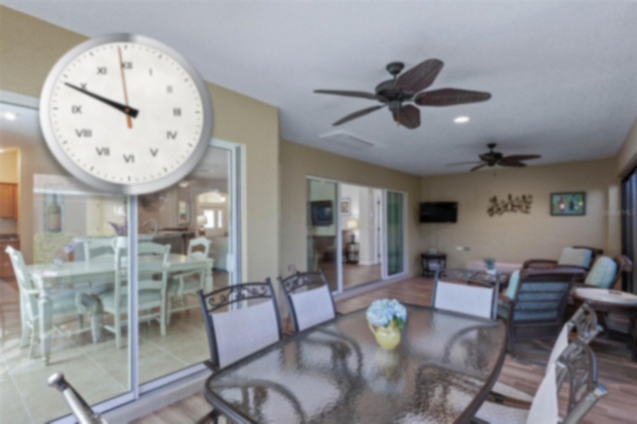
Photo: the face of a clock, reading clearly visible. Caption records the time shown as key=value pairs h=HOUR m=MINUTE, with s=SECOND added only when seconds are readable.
h=9 m=48 s=59
